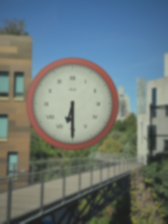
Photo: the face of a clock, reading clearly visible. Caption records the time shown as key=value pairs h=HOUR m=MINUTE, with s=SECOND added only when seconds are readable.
h=6 m=30
